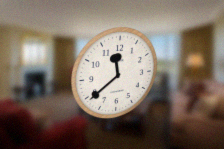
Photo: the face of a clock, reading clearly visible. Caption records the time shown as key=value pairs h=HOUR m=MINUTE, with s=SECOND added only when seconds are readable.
h=11 m=39
